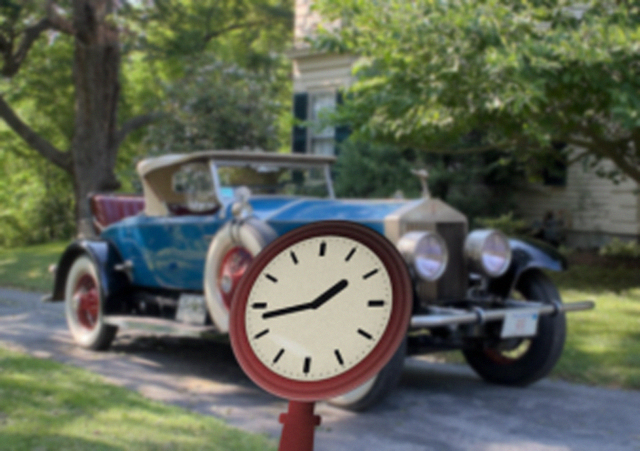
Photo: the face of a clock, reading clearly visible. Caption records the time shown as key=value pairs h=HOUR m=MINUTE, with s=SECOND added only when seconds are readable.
h=1 m=43
